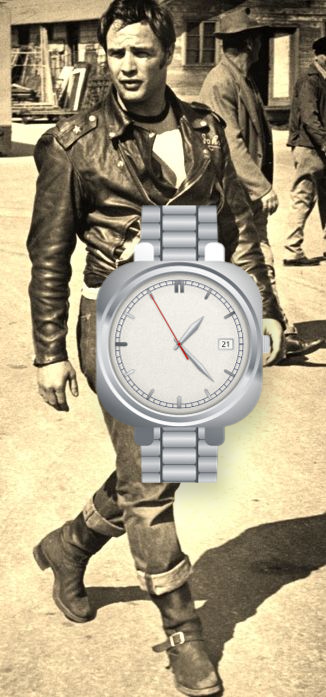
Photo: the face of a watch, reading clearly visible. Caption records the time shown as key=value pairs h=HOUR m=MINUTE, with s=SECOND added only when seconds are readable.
h=1 m=22 s=55
